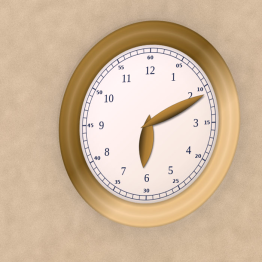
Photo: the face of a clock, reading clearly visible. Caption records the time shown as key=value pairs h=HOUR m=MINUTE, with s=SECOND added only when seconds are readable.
h=6 m=11
